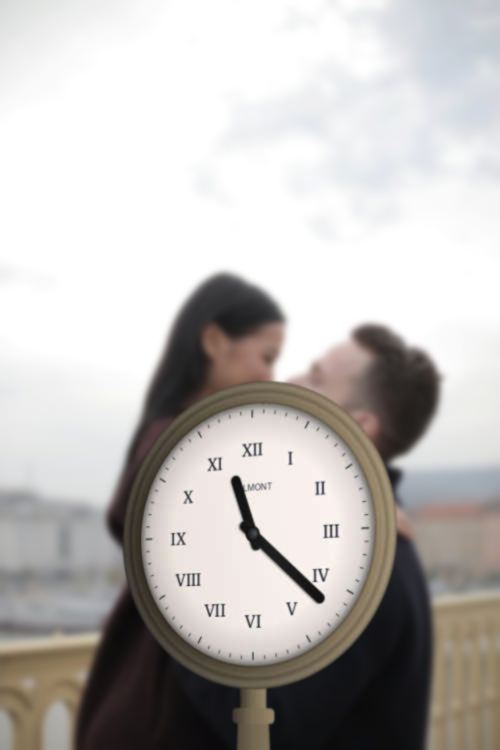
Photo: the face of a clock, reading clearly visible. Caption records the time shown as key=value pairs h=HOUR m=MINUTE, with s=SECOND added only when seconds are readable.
h=11 m=22
